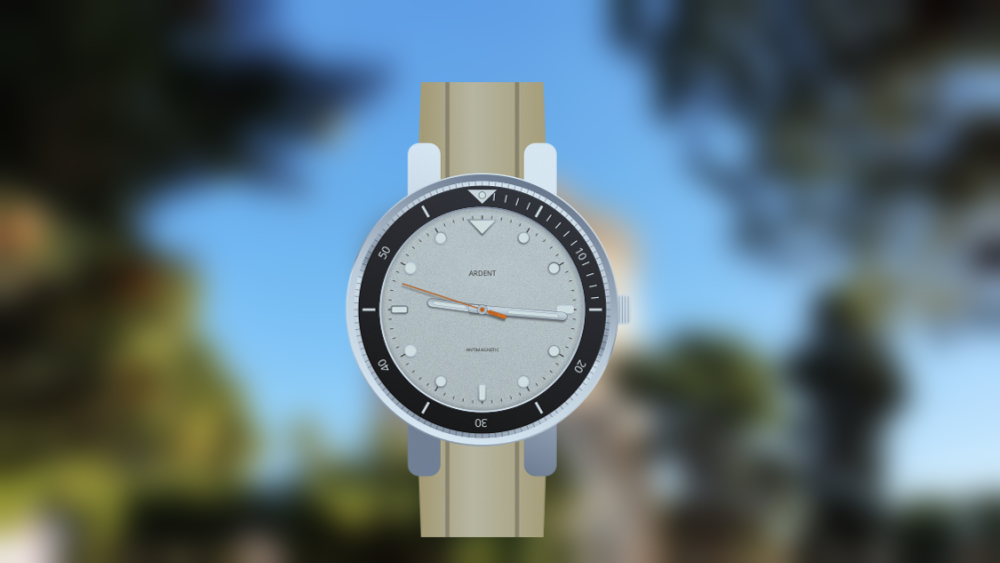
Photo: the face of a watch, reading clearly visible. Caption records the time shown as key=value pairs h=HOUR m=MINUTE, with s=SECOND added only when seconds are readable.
h=9 m=15 s=48
